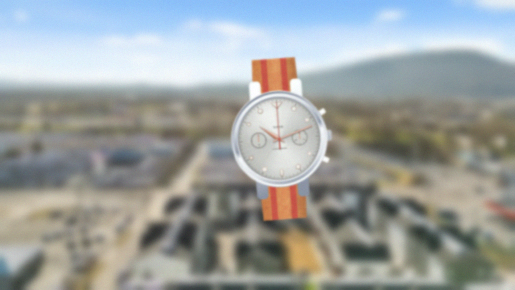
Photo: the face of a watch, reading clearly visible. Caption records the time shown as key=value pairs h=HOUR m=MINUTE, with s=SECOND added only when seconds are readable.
h=10 m=12
